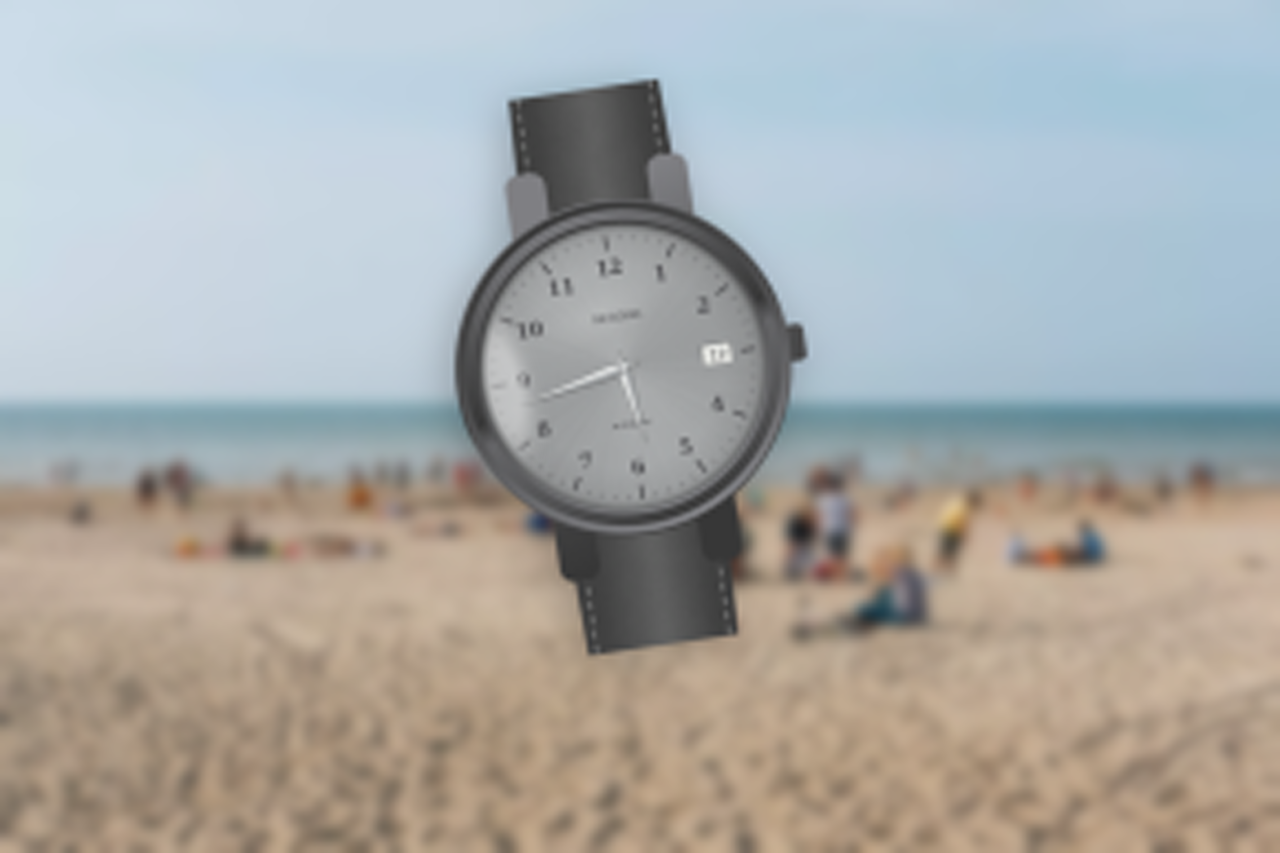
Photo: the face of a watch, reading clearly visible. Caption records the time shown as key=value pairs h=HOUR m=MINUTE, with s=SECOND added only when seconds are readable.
h=5 m=43
